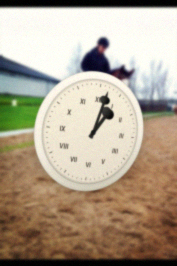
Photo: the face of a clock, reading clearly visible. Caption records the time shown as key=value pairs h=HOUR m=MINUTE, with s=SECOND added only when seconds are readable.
h=1 m=2
